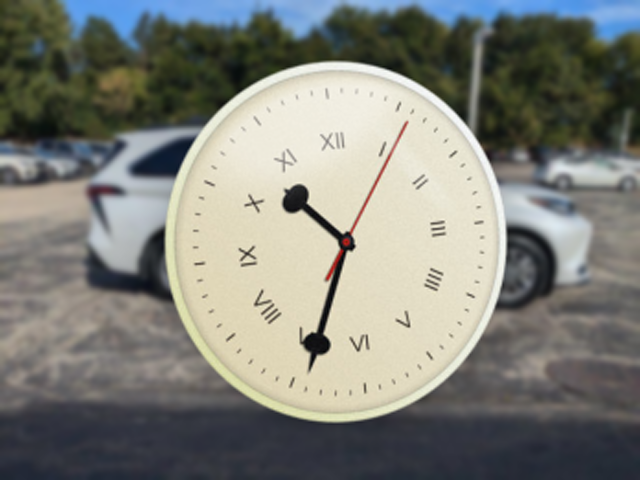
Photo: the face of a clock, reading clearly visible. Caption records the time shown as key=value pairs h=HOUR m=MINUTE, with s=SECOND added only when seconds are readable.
h=10 m=34 s=6
